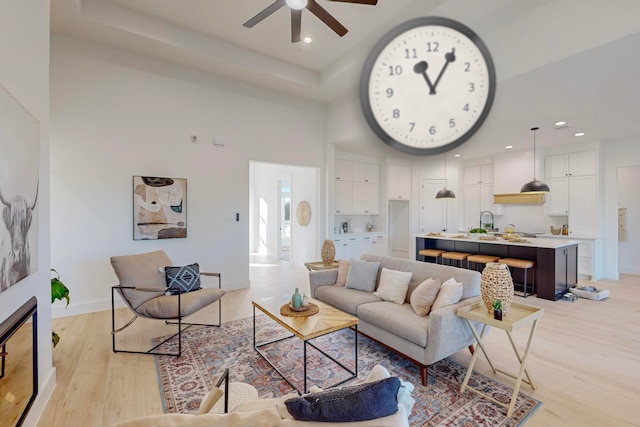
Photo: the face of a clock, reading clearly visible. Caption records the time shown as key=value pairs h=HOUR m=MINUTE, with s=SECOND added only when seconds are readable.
h=11 m=5
